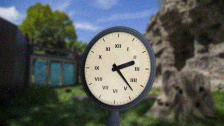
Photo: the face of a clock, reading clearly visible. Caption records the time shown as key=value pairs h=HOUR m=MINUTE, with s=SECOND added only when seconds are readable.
h=2 m=23
